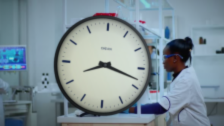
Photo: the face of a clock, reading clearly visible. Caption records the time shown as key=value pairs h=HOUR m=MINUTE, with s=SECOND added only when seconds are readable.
h=8 m=18
